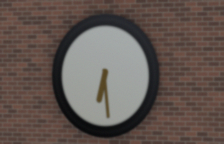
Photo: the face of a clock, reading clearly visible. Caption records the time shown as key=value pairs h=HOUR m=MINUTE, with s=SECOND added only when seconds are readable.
h=6 m=29
